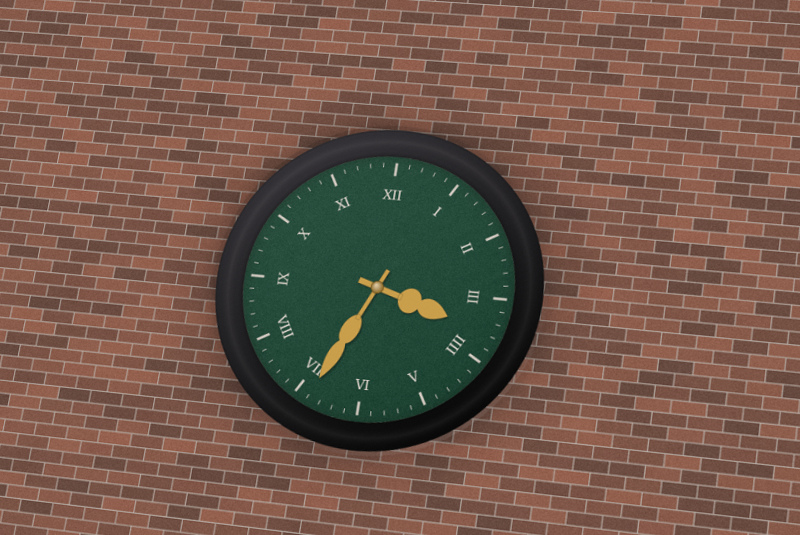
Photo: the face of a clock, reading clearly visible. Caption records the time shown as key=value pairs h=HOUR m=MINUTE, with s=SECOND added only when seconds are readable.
h=3 m=34
